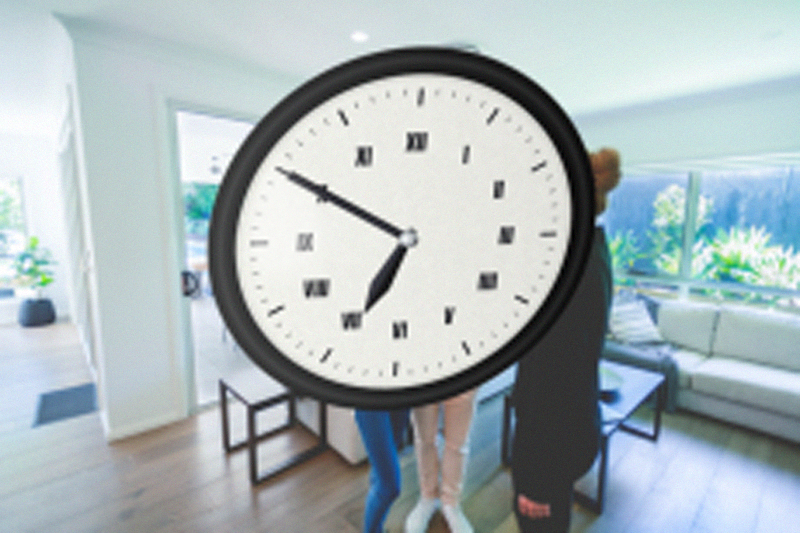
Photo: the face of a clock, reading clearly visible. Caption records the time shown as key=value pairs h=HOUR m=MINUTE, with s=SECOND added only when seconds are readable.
h=6 m=50
